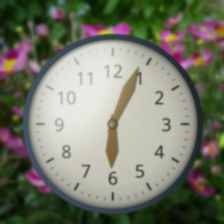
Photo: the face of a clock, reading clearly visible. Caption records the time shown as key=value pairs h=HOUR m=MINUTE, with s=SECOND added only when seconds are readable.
h=6 m=4
